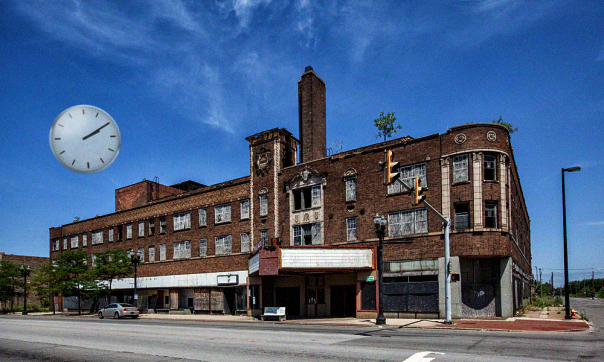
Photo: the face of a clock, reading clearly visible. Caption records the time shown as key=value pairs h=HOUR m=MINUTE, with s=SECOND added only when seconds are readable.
h=2 m=10
